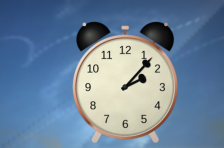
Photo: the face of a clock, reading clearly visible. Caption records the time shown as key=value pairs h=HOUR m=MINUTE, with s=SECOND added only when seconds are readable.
h=2 m=7
